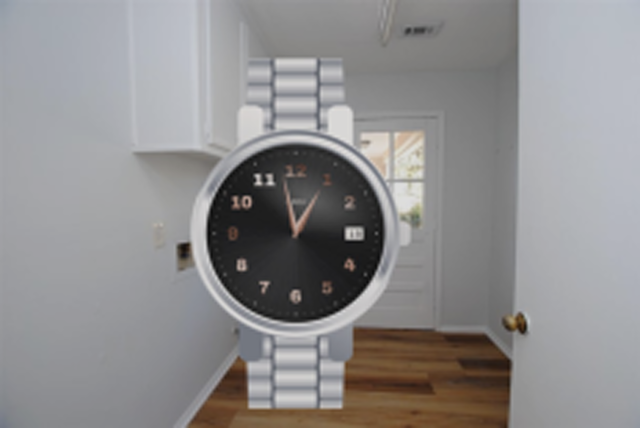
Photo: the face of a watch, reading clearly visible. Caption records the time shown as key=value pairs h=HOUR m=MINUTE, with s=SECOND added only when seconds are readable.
h=12 m=58
